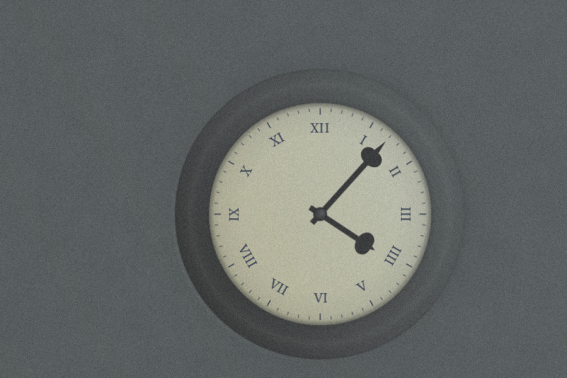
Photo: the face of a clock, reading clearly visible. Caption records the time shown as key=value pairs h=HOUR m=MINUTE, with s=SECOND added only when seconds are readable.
h=4 m=7
